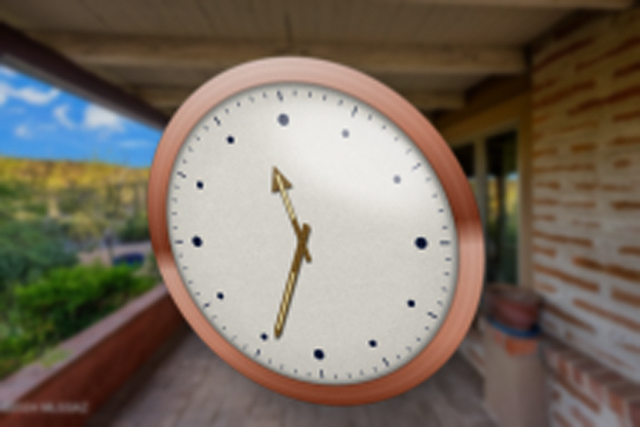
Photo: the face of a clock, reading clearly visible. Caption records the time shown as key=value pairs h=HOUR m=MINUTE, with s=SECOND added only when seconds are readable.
h=11 m=34
